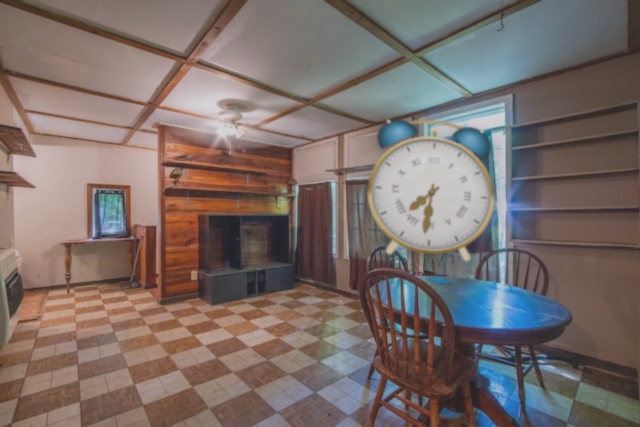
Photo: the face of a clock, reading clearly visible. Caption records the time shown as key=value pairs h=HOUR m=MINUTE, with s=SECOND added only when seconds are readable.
h=7 m=31
